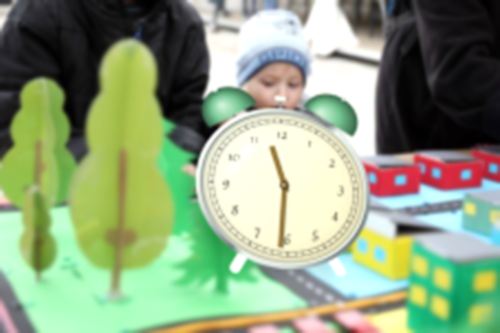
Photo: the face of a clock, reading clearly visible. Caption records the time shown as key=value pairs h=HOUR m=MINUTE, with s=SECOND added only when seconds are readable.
h=11 m=31
